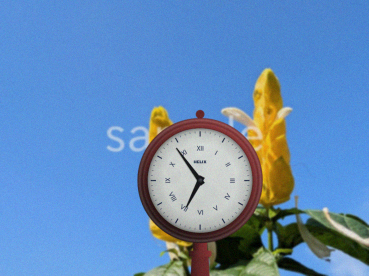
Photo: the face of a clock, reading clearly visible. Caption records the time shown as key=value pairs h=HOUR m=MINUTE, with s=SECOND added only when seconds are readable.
h=6 m=54
